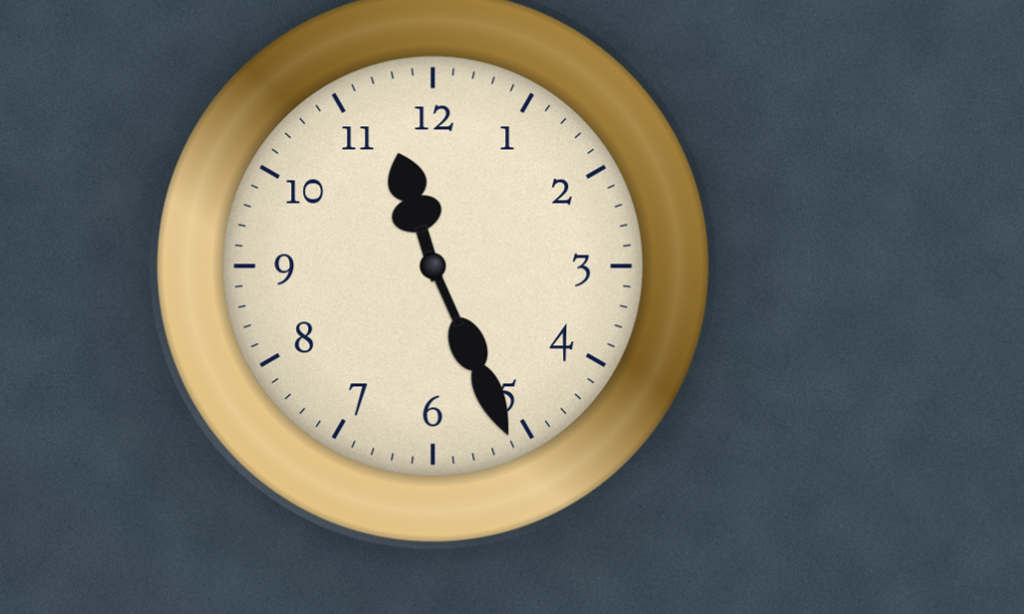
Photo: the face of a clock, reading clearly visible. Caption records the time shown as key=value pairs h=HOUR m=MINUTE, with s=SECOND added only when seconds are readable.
h=11 m=26
